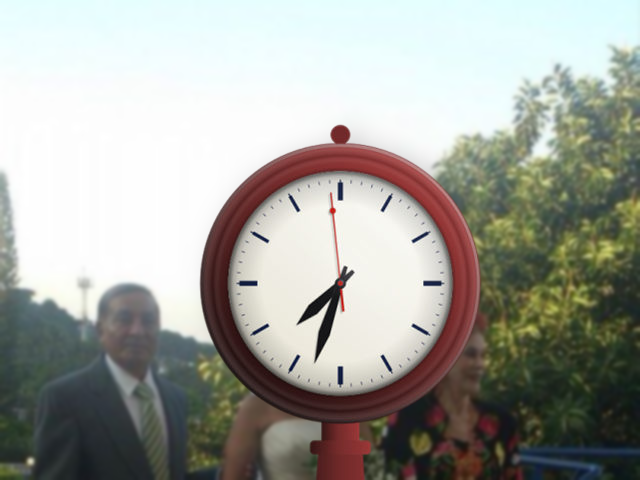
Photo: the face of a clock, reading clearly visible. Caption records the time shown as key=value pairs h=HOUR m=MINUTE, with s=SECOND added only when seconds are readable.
h=7 m=32 s=59
